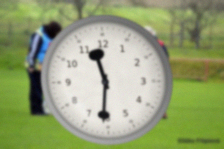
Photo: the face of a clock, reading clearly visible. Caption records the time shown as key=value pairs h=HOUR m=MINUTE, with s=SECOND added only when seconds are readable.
h=11 m=31
